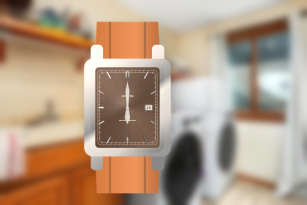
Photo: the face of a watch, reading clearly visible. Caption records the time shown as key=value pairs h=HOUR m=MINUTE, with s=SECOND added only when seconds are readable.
h=6 m=0
